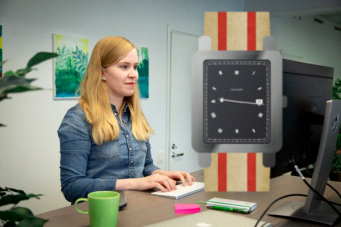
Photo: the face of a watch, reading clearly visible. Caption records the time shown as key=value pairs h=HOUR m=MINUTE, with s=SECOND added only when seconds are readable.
h=9 m=16
